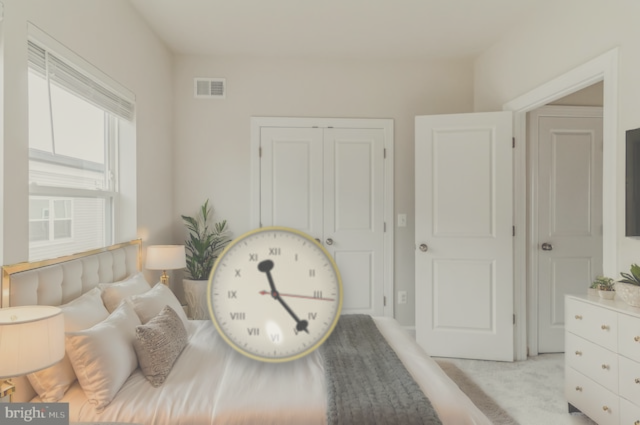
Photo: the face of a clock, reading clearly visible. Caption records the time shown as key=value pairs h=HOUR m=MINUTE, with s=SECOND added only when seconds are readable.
h=11 m=23 s=16
